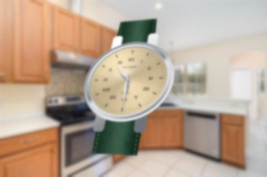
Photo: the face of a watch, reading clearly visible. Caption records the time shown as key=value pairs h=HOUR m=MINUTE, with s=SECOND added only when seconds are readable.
h=10 m=30
